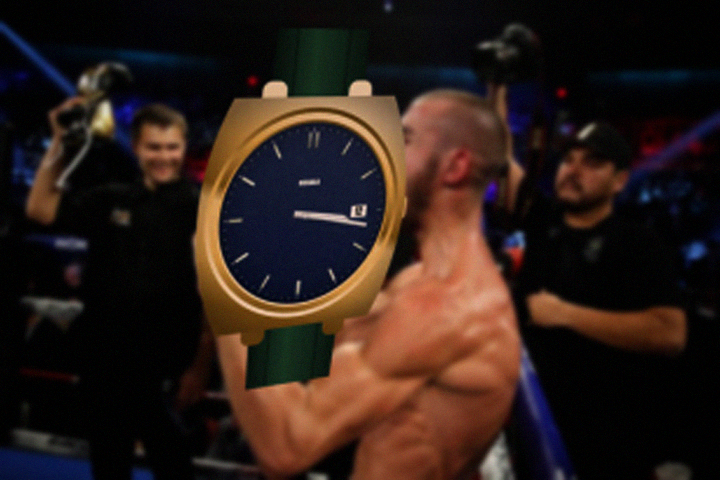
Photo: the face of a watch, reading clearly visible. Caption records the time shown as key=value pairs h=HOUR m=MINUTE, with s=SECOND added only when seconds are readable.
h=3 m=17
